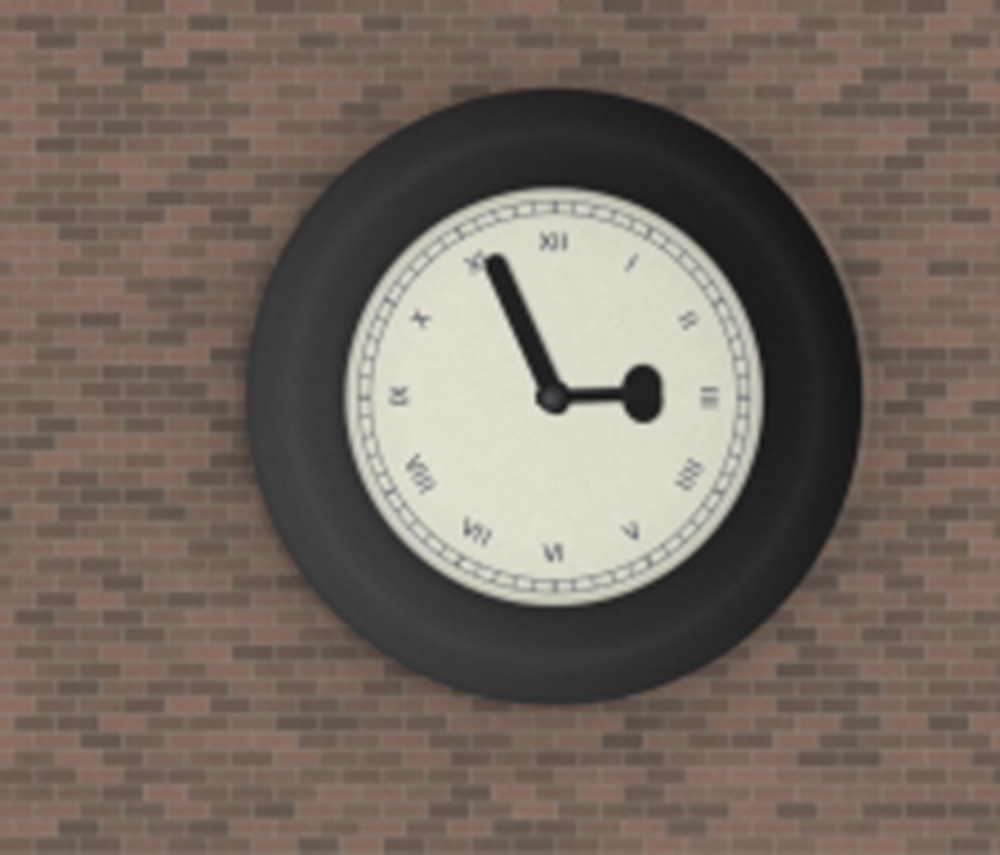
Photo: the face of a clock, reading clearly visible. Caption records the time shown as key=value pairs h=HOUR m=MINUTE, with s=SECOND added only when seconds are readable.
h=2 m=56
